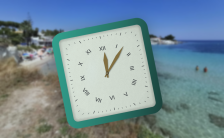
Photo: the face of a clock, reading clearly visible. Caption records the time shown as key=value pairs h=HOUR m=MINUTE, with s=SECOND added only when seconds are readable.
h=12 m=7
